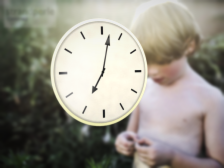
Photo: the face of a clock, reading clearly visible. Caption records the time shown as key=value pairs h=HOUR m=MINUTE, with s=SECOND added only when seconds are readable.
h=7 m=2
